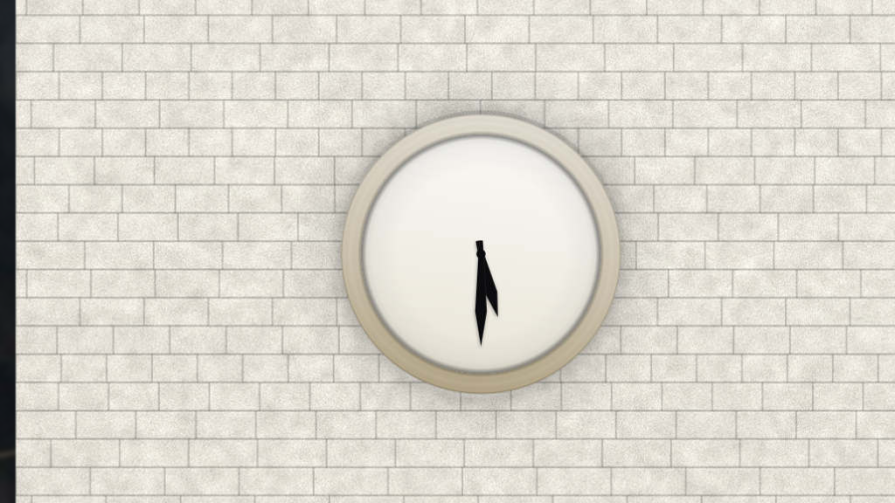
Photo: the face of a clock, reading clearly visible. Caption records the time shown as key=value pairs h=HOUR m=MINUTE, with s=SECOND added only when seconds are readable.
h=5 m=30
